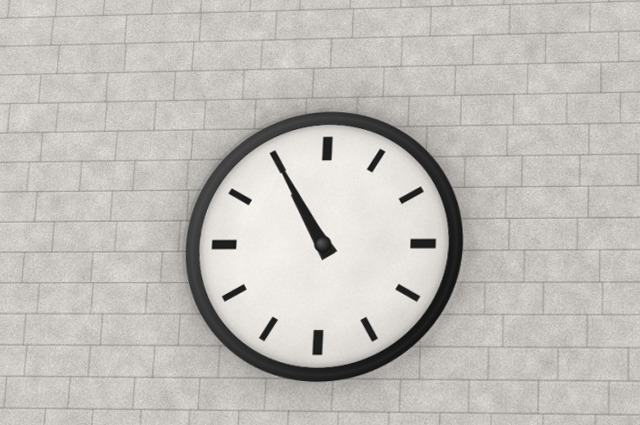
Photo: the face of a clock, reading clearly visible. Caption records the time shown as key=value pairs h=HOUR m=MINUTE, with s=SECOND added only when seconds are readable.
h=10 m=55
